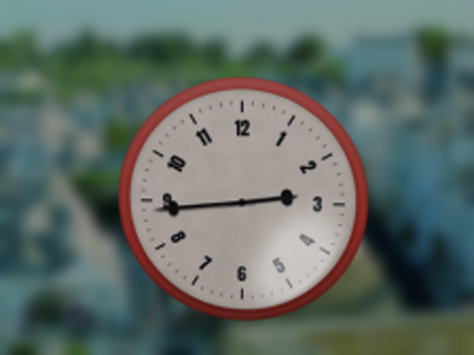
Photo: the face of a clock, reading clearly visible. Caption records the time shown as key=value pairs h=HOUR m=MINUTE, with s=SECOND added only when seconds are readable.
h=2 m=44
